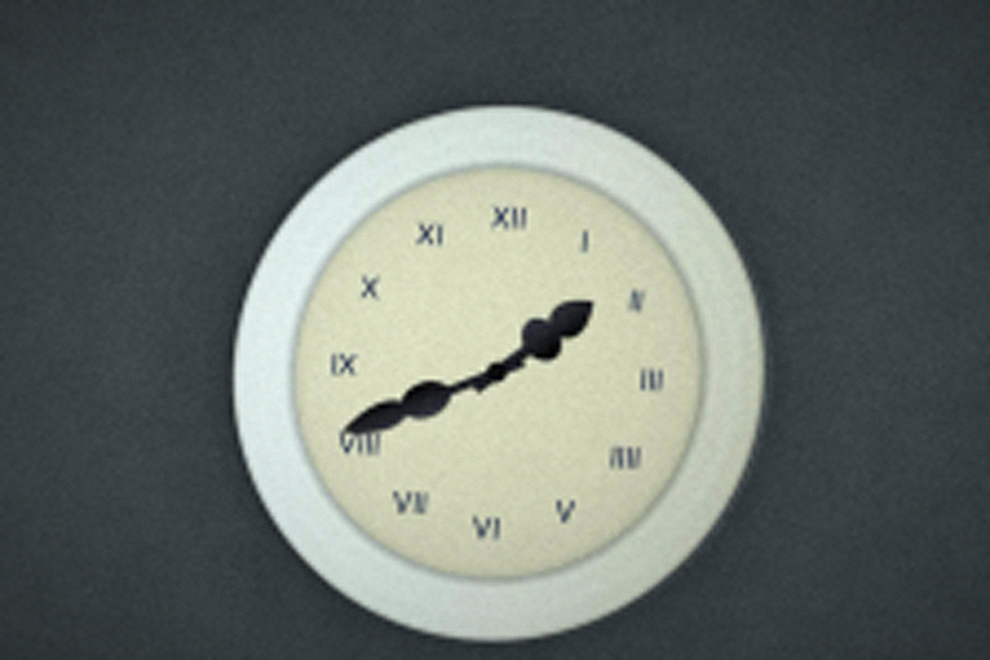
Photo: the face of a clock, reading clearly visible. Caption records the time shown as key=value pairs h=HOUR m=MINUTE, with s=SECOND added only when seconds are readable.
h=1 m=41
